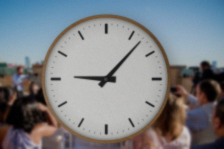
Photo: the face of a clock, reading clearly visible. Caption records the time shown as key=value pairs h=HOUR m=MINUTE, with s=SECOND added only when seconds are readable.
h=9 m=7
